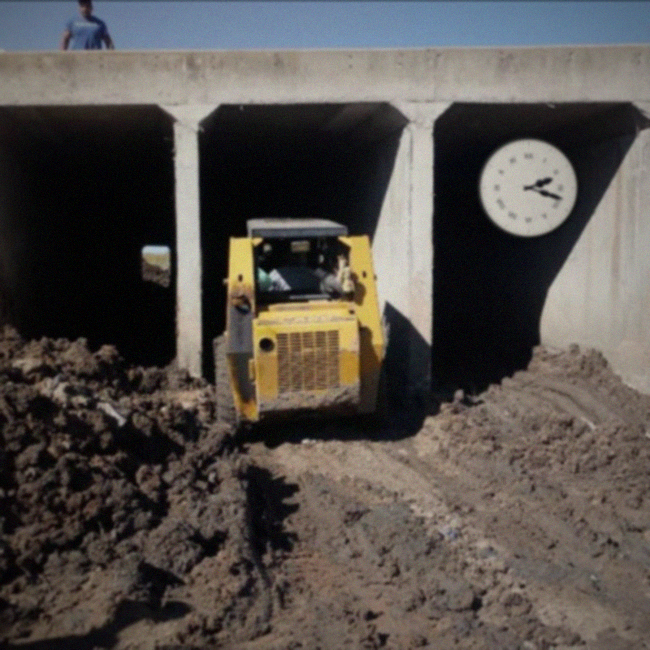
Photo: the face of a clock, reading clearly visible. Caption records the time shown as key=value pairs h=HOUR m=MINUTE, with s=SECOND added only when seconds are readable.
h=2 m=18
